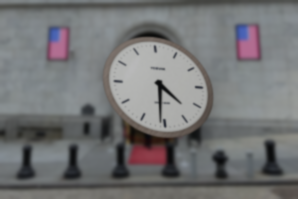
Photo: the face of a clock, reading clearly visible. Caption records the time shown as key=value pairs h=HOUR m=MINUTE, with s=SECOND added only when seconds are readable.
h=4 m=31
